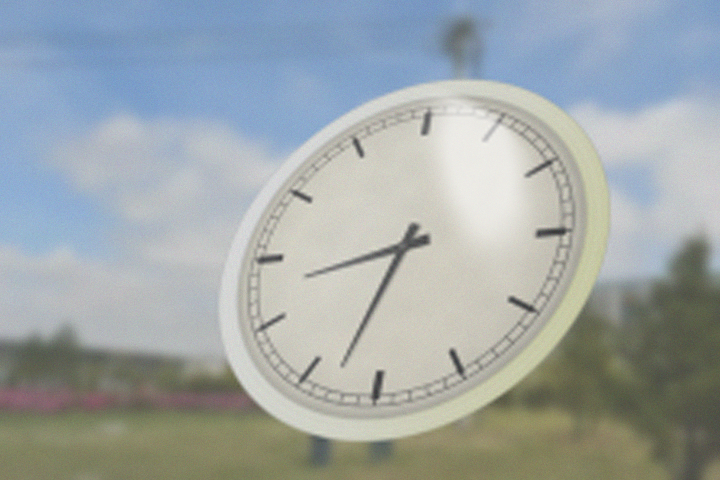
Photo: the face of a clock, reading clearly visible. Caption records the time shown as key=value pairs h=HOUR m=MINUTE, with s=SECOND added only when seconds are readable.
h=8 m=33
